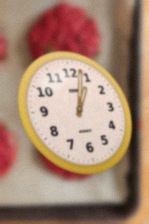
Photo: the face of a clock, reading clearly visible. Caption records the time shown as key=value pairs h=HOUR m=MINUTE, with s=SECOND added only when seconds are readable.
h=1 m=3
